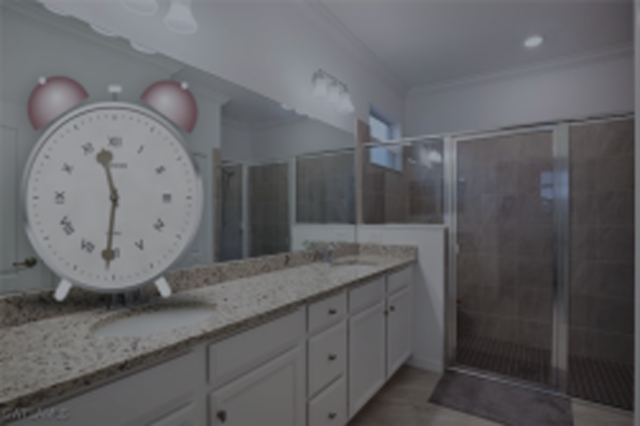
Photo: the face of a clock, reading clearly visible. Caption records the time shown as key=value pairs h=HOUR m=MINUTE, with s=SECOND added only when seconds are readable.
h=11 m=31
